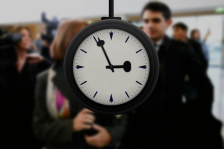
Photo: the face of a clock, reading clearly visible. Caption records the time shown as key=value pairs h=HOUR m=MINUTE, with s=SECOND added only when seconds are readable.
h=2 m=56
